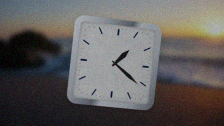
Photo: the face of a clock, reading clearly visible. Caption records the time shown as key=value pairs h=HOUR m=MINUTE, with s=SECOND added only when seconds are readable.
h=1 m=21
